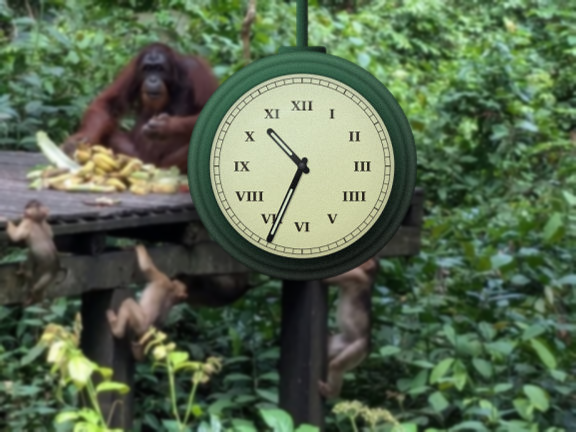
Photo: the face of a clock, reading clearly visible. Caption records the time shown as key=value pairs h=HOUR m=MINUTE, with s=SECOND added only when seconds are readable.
h=10 m=34
